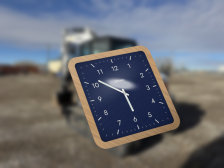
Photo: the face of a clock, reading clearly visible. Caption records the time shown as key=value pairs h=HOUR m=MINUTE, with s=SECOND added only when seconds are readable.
h=5 m=52
